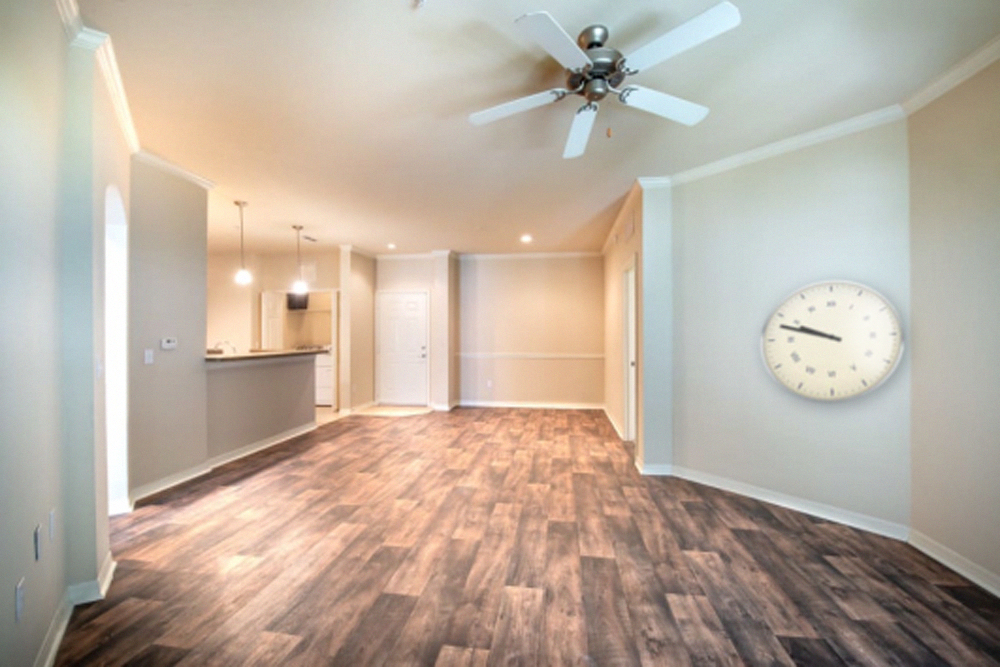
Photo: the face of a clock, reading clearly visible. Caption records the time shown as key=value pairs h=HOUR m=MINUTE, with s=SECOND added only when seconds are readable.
h=9 m=48
